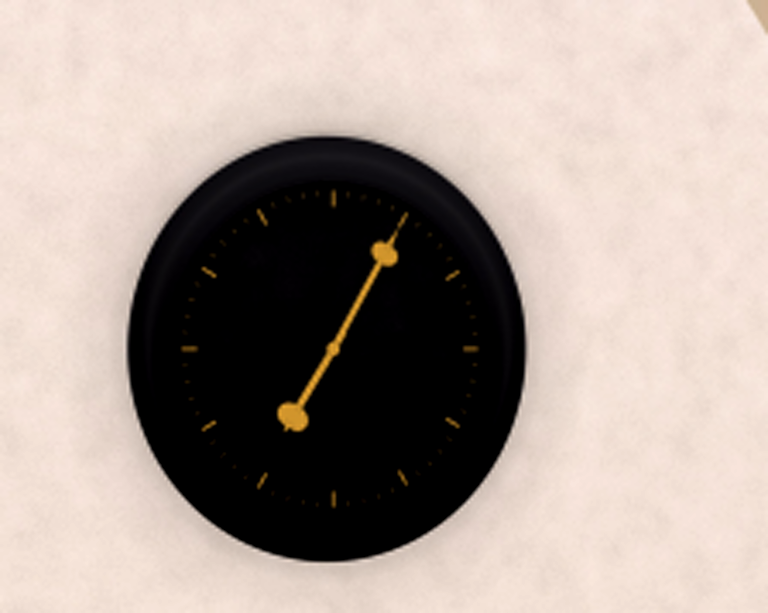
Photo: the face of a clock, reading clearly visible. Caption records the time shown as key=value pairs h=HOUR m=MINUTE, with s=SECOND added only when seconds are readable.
h=7 m=5
